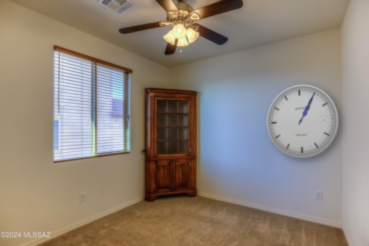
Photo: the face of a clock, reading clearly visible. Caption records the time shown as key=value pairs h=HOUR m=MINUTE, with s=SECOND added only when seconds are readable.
h=1 m=5
